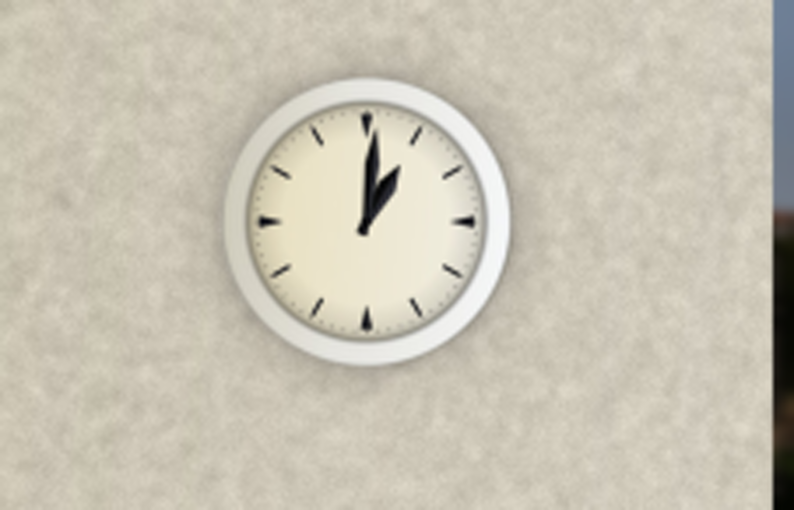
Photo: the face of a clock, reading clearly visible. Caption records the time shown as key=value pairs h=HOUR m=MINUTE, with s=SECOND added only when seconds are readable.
h=1 m=1
